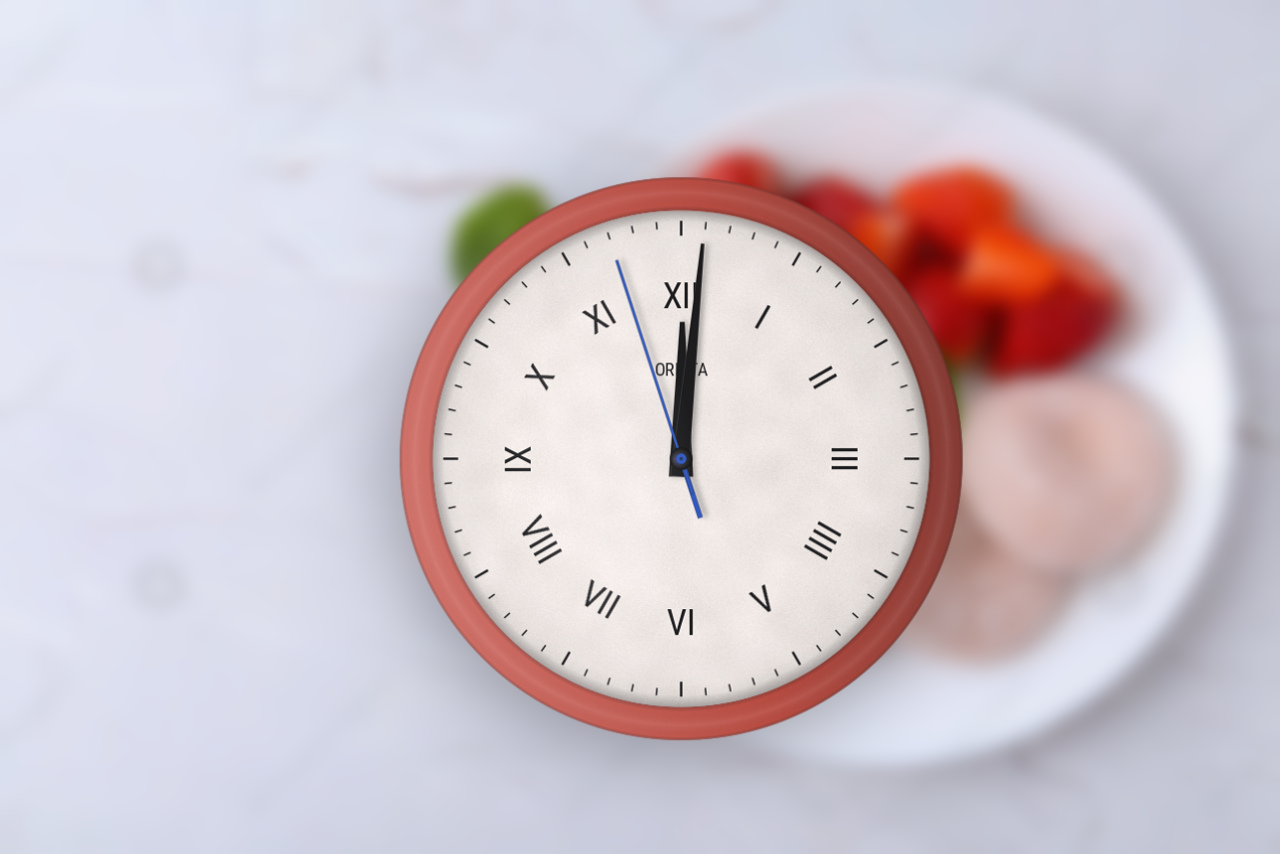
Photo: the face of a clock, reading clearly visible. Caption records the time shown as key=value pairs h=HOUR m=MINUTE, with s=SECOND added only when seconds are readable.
h=12 m=0 s=57
